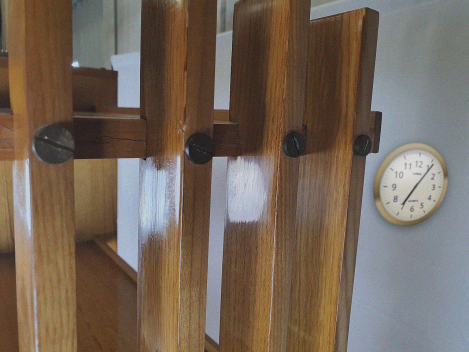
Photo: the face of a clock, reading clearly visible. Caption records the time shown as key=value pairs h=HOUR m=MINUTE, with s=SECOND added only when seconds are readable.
h=7 m=6
